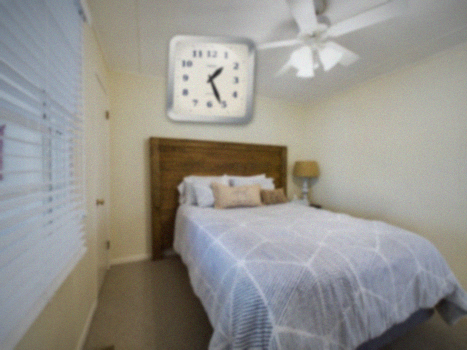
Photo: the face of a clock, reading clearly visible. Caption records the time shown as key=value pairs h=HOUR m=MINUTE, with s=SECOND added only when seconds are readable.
h=1 m=26
